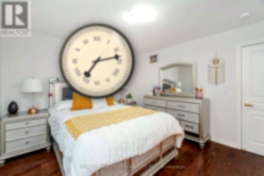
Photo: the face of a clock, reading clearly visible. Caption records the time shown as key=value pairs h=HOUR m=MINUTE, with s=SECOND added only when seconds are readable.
h=7 m=13
